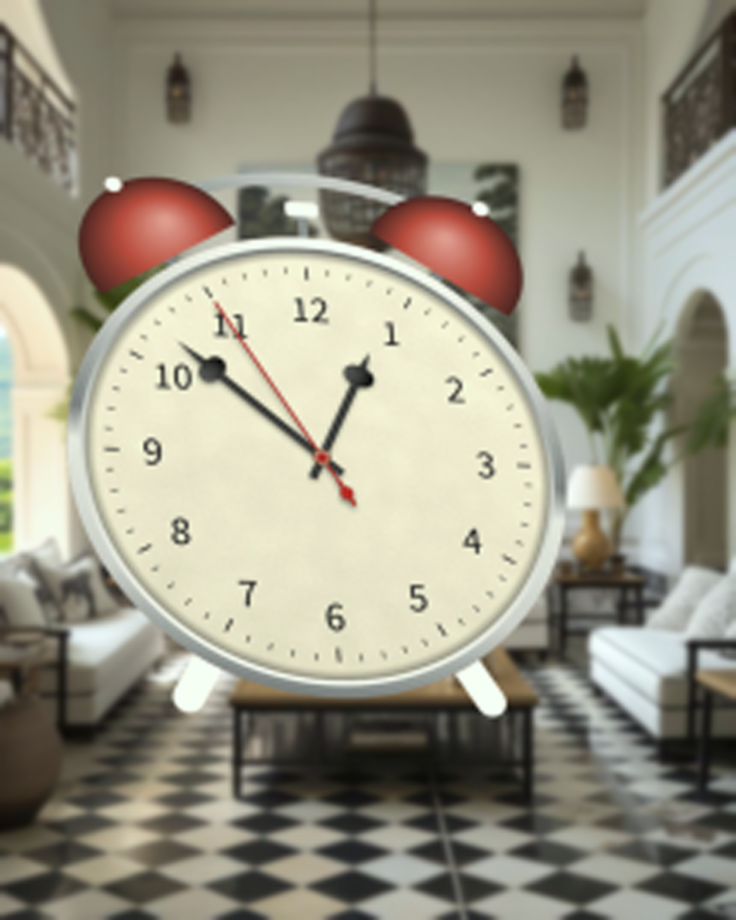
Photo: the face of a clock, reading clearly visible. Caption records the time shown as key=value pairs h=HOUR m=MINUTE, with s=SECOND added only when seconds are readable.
h=12 m=51 s=55
